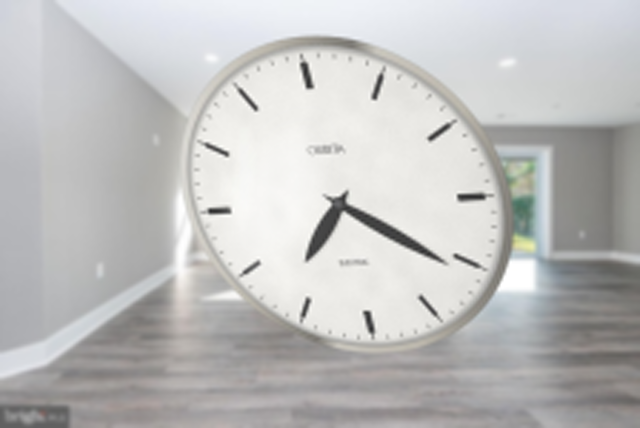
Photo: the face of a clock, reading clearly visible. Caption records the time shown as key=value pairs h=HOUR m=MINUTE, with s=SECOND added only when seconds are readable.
h=7 m=21
